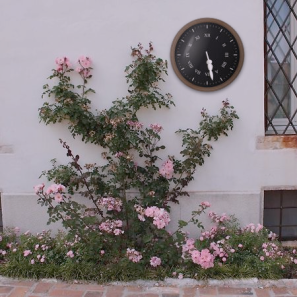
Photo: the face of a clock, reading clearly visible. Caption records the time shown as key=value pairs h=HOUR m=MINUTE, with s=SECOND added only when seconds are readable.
h=5 m=28
